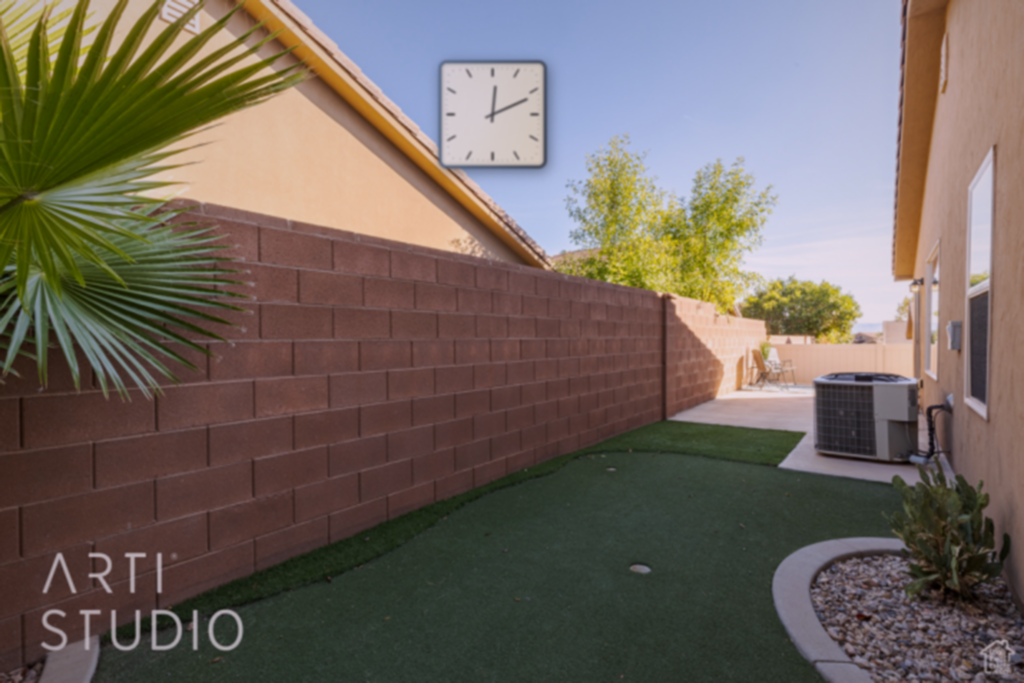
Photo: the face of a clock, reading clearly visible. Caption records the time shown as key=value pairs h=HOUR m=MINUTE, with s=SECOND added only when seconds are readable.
h=12 m=11
